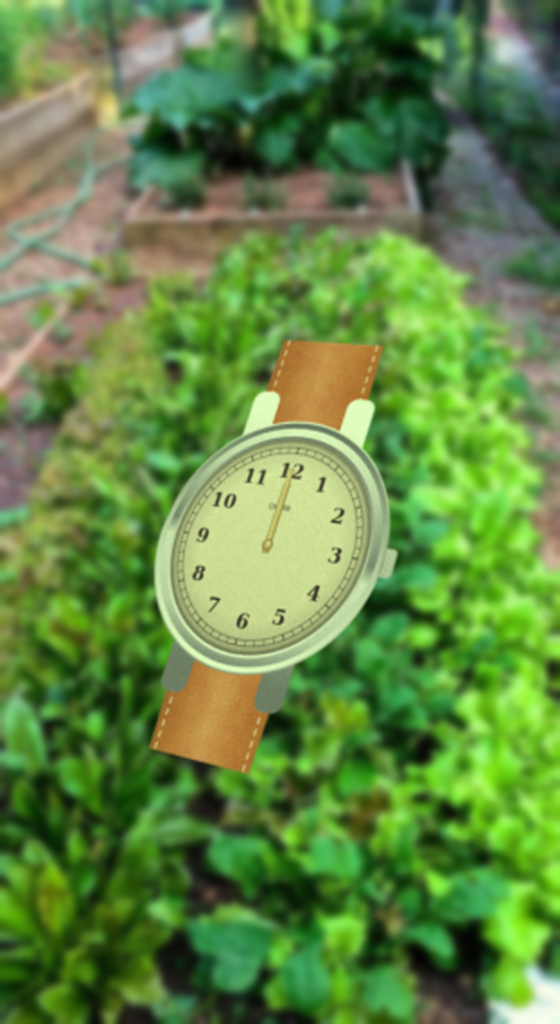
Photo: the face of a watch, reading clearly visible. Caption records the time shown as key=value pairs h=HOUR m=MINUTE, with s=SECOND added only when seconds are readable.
h=12 m=0
